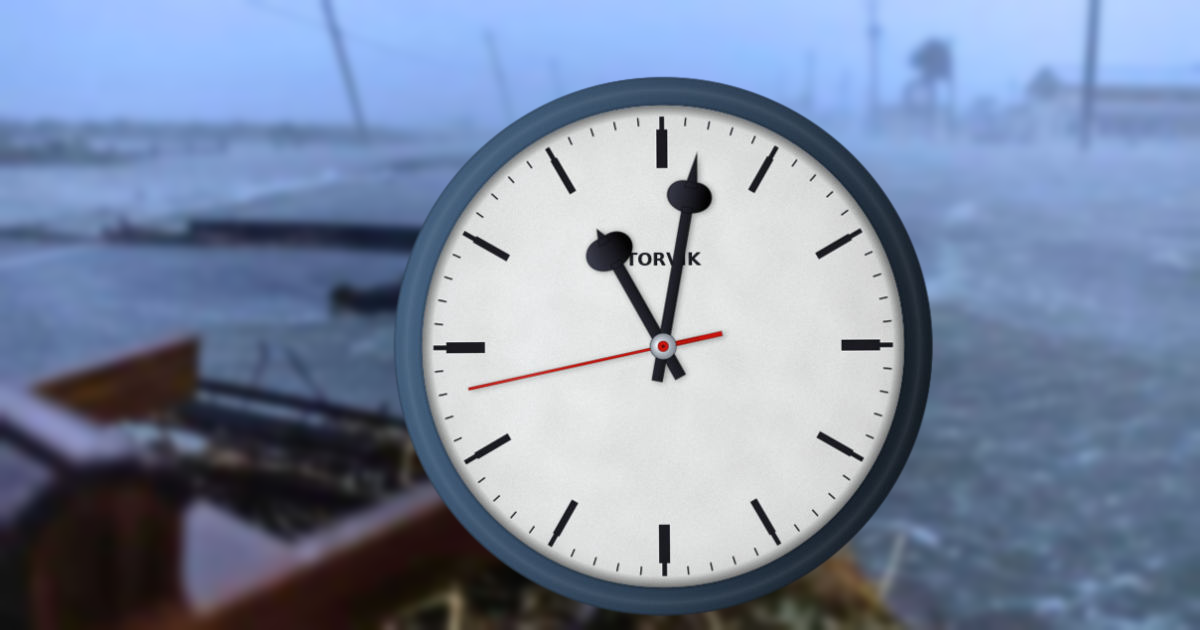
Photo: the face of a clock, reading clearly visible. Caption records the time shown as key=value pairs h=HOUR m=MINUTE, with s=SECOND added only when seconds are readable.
h=11 m=1 s=43
